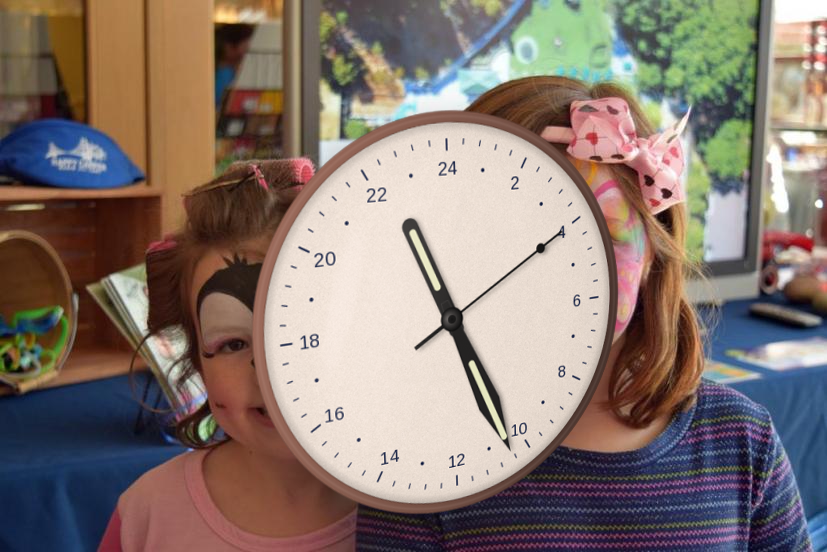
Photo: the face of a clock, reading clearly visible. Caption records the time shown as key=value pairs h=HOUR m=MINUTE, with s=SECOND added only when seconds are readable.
h=22 m=26 s=10
